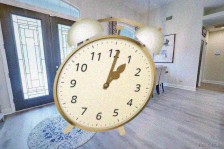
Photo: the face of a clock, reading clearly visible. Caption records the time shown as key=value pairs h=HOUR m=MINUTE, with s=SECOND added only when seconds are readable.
h=1 m=1
